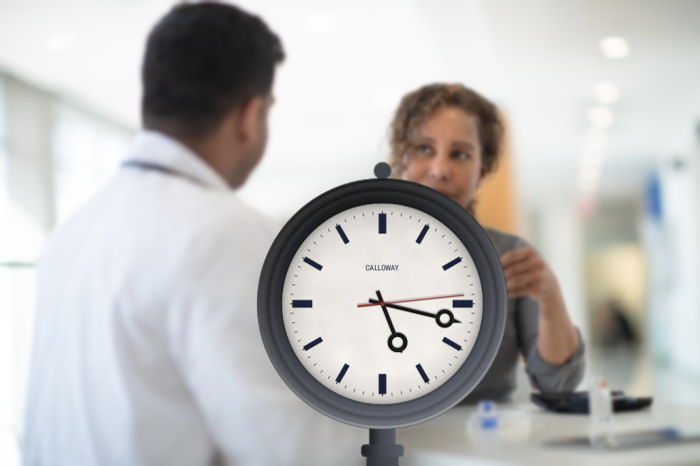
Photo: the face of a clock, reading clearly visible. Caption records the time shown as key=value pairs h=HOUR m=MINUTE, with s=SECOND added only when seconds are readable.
h=5 m=17 s=14
